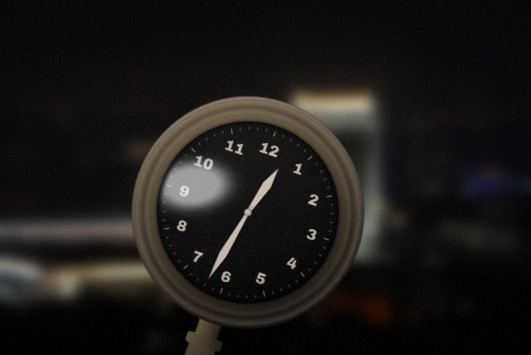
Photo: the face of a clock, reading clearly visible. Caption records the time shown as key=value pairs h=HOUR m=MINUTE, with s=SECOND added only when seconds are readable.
h=12 m=32
